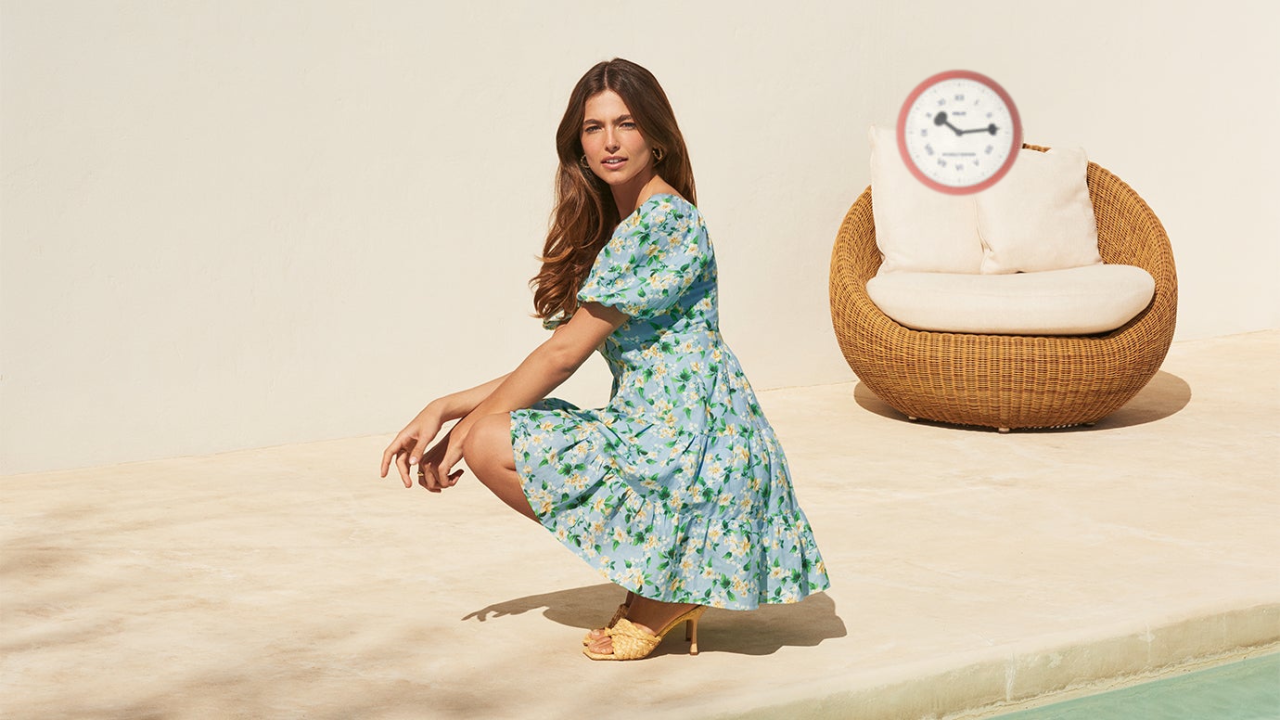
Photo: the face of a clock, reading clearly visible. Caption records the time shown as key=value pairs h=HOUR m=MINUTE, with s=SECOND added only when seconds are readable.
h=10 m=14
